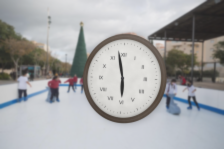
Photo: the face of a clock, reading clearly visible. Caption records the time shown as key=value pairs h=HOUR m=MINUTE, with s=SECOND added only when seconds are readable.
h=5 m=58
